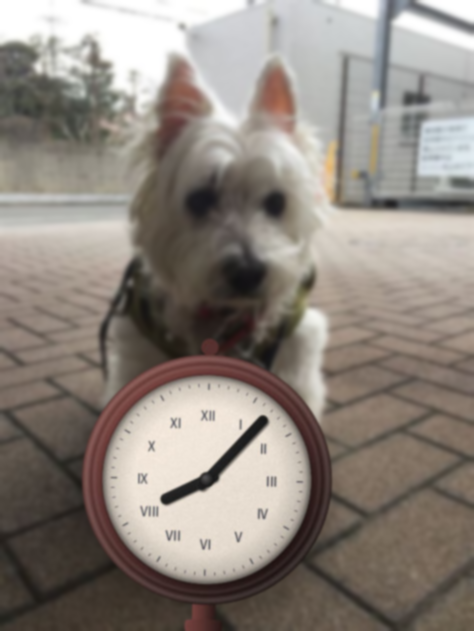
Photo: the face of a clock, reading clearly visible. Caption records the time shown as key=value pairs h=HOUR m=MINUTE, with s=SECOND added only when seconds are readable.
h=8 m=7
